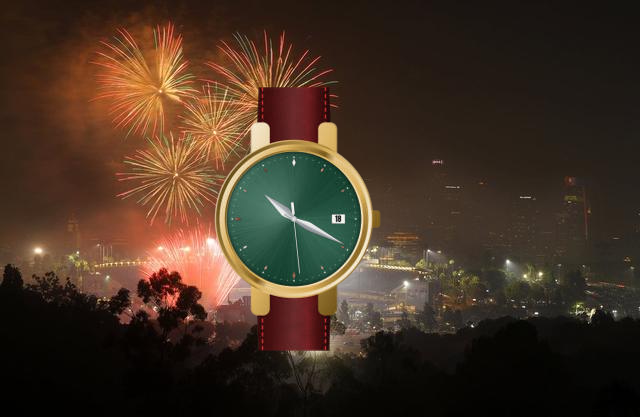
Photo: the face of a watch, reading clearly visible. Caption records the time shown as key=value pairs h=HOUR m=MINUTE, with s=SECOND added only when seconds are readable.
h=10 m=19 s=29
